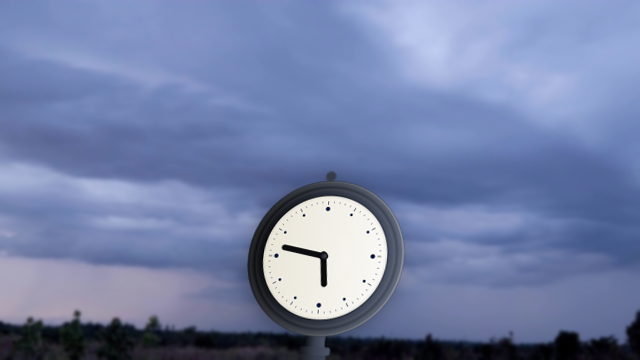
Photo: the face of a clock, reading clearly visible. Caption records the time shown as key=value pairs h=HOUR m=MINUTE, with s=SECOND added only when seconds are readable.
h=5 m=47
